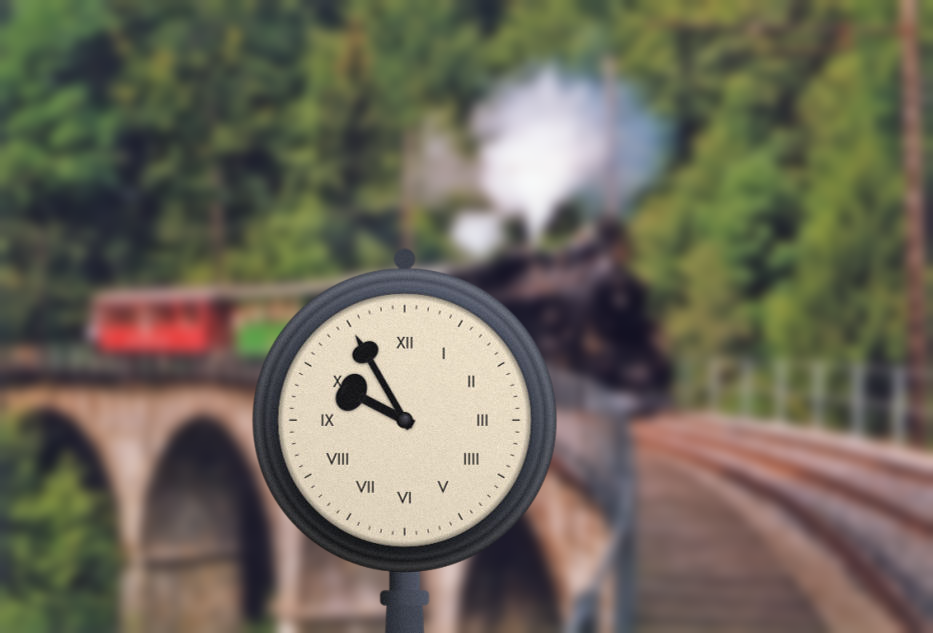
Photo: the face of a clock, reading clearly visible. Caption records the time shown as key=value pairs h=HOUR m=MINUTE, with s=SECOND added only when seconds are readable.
h=9 m=55
